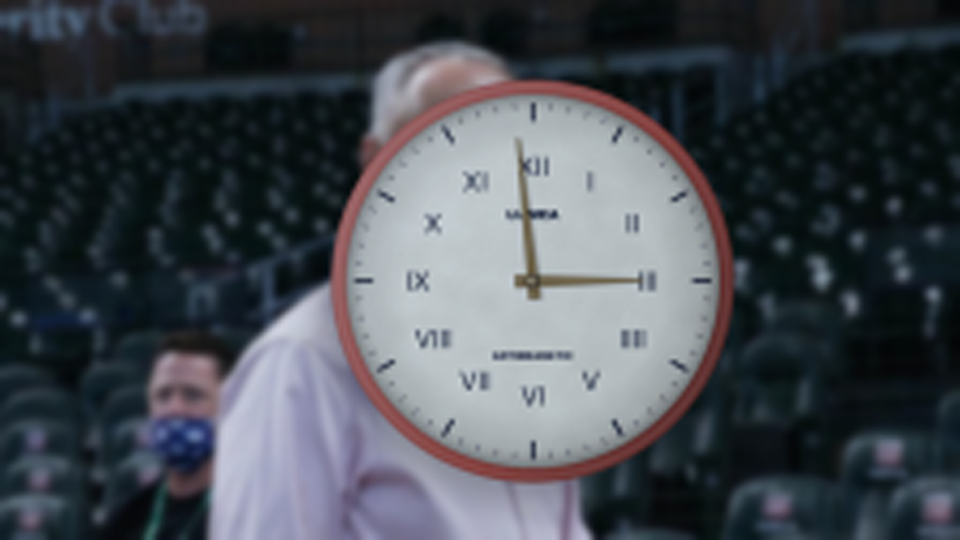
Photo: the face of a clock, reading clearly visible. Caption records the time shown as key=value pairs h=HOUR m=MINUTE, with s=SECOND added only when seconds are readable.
h=2 m=59
